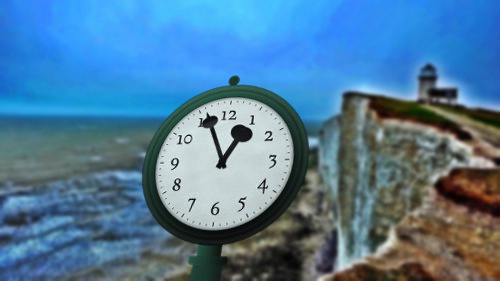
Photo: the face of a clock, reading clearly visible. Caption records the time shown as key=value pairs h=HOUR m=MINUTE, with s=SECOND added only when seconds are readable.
h=12 m=56
